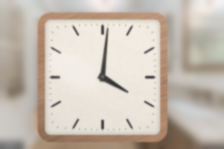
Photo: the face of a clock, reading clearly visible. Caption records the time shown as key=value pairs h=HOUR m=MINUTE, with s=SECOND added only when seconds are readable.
h=4 m=1
